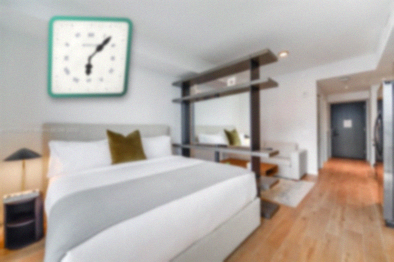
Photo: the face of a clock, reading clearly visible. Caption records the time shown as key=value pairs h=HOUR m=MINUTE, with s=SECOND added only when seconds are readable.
h=6 m=7
